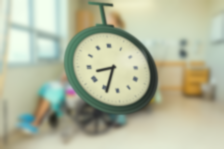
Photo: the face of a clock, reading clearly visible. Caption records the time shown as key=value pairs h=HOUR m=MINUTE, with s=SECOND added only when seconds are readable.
h=8 m=34
